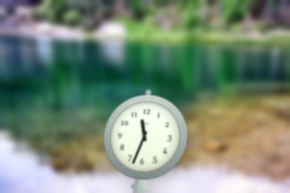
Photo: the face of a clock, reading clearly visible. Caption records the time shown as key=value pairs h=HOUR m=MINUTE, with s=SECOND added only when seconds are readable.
h=11 m=33
